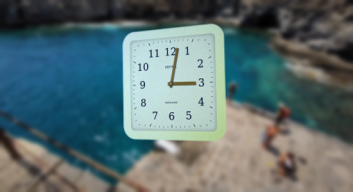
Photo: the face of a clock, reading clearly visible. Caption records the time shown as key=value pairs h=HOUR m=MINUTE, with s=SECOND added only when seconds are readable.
h=3 m=2
